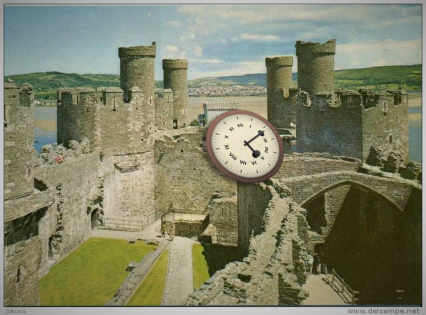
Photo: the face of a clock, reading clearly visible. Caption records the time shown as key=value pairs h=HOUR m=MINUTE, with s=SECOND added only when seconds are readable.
h=5 m=11
